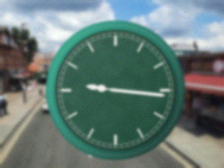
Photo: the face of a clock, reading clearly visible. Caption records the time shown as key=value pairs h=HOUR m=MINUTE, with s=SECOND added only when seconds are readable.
h=9 m=16
